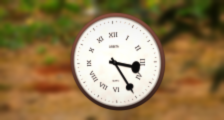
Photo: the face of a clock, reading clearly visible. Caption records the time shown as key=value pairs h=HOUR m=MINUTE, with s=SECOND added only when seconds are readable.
h=3 m=25
